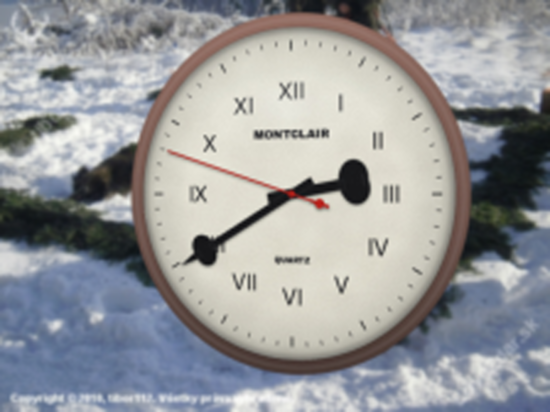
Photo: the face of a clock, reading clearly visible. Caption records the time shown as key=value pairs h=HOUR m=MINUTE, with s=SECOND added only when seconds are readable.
h=2 m=39 s=48
